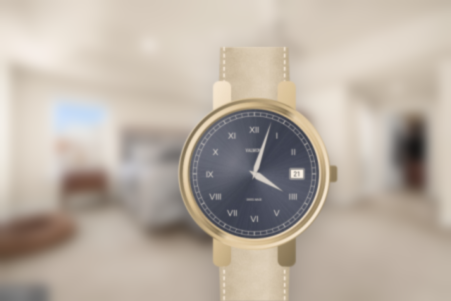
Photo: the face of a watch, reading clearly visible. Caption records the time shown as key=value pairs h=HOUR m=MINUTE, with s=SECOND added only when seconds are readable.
h=4 m=3
